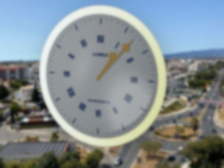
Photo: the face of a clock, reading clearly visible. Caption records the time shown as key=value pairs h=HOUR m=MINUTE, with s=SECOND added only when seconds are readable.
h=1 m=7
